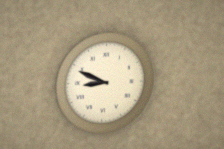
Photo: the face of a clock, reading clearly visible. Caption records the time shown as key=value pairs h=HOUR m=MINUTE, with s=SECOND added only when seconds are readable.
h=8 m=49
